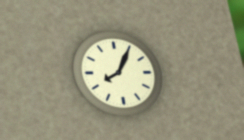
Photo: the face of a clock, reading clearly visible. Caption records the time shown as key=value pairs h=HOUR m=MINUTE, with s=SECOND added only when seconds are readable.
h=8 m=5
